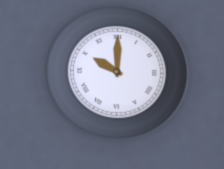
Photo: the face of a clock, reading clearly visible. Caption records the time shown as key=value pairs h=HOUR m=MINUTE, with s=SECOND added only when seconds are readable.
h=10 m=0
